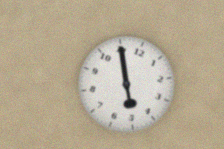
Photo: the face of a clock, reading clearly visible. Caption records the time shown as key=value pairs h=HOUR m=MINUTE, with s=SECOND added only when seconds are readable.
h=4 m=55
